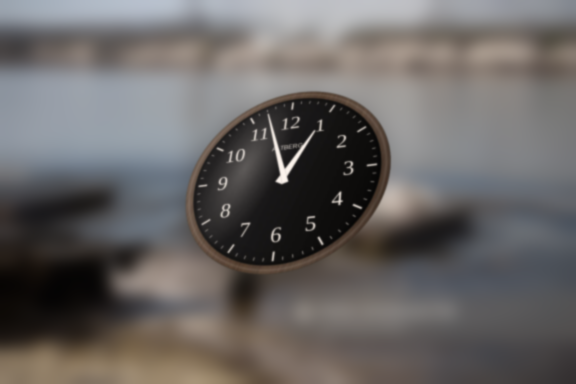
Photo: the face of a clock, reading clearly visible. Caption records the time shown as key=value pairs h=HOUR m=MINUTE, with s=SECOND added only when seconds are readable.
h=12 m=57
